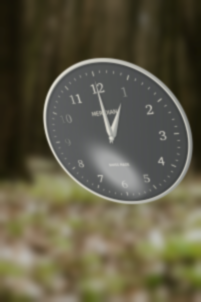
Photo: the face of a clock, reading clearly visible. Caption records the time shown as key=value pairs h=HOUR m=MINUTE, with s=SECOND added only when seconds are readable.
h=1 m=0
